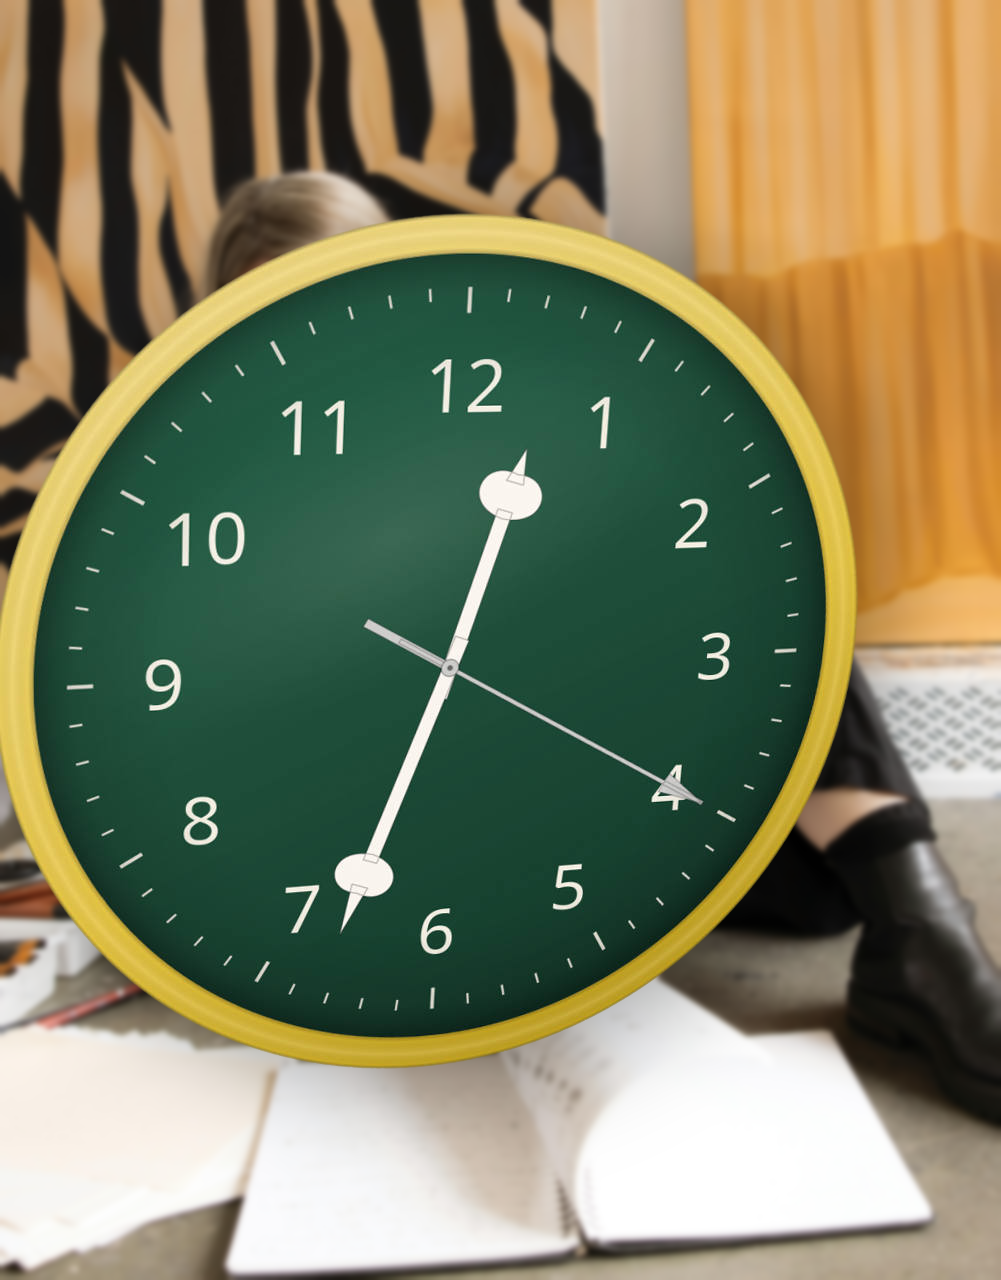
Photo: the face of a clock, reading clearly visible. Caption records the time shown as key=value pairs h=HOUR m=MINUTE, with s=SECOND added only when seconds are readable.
h=12 m=33 s=20
